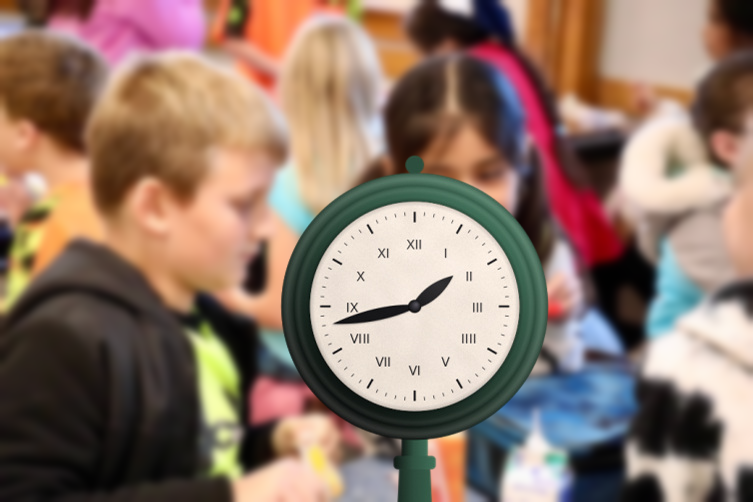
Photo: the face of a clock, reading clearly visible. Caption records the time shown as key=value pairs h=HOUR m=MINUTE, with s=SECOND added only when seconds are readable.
h=1 m=43
